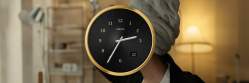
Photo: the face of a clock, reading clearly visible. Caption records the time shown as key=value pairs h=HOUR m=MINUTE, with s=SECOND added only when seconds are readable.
h=2 m=35
